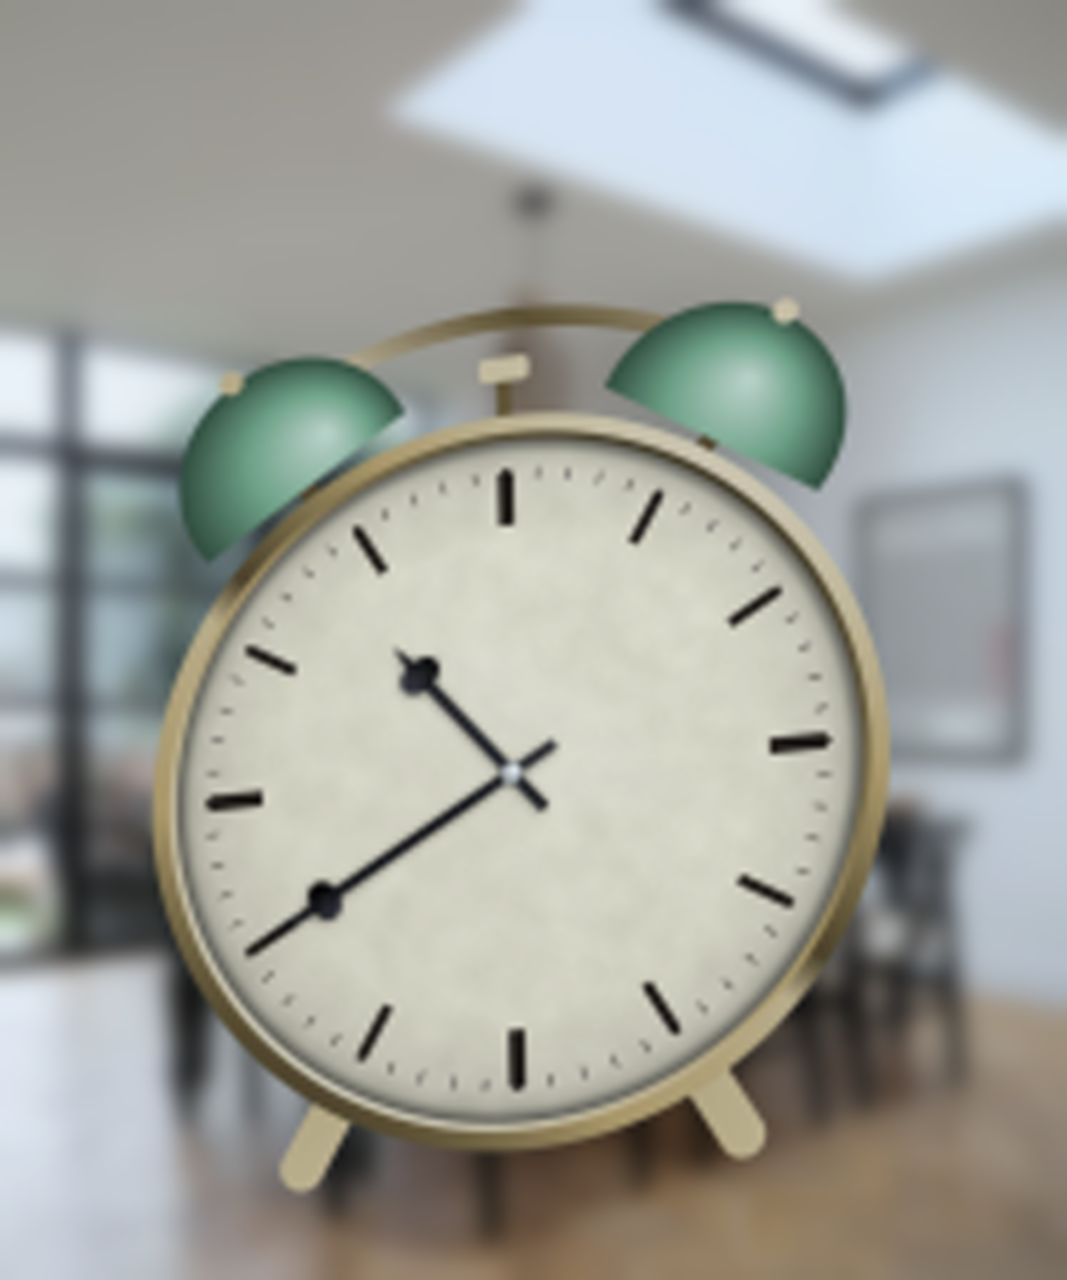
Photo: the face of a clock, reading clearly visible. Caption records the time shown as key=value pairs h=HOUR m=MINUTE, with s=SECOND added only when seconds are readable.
h=10 m=40
